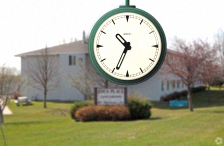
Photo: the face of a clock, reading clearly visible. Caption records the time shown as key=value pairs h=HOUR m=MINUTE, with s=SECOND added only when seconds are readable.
h=10 m=34
